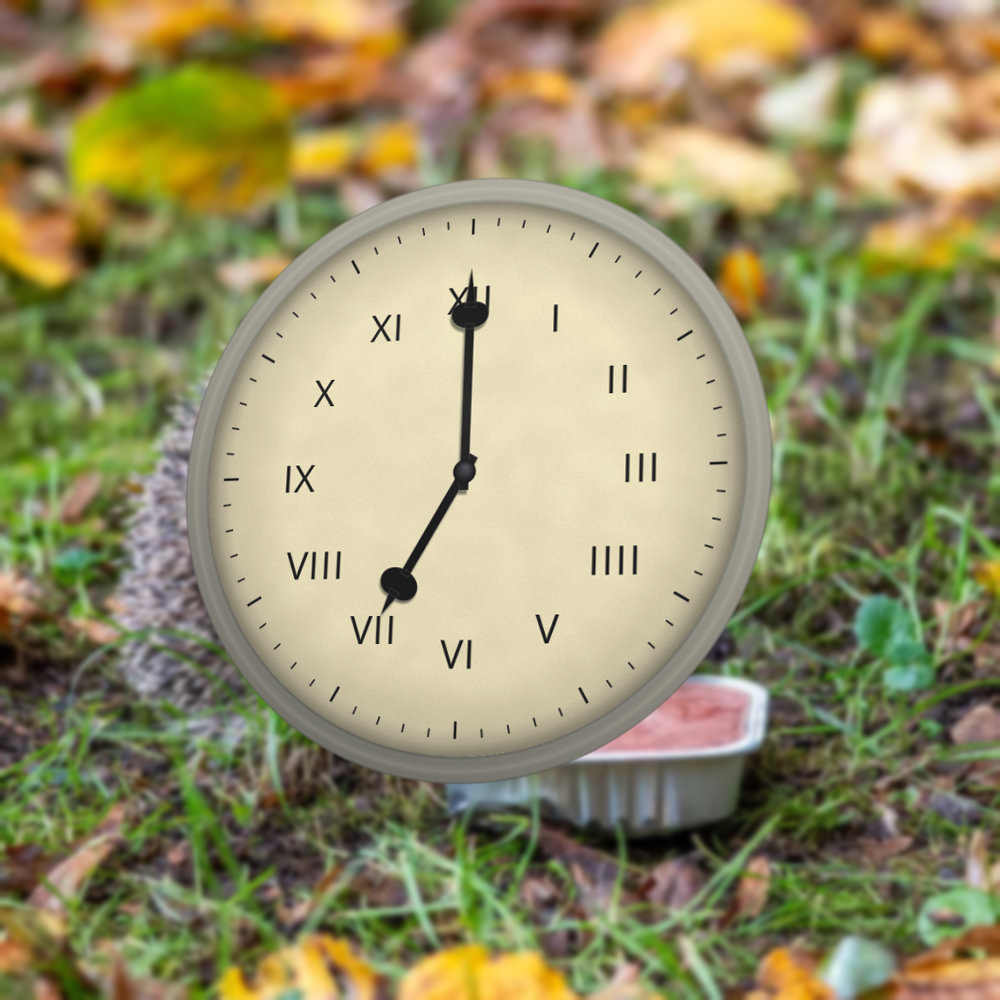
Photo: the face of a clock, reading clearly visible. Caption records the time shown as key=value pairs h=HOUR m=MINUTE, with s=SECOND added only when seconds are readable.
h=7 m=0
